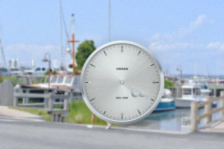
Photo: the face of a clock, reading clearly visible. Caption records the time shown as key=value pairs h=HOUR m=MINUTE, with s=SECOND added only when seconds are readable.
h=4 m=20
